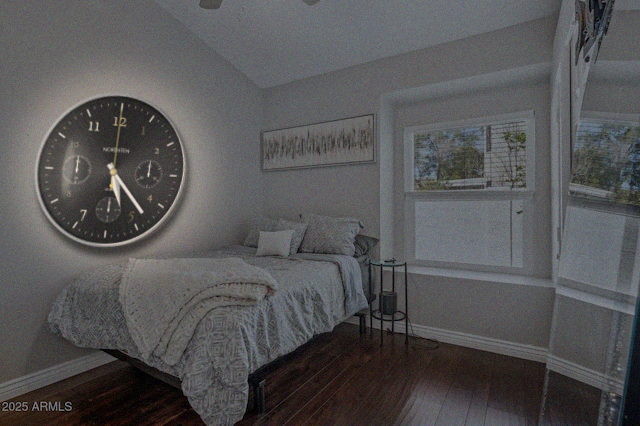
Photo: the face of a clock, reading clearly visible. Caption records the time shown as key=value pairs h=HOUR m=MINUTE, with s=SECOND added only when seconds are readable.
h=5 m=23
